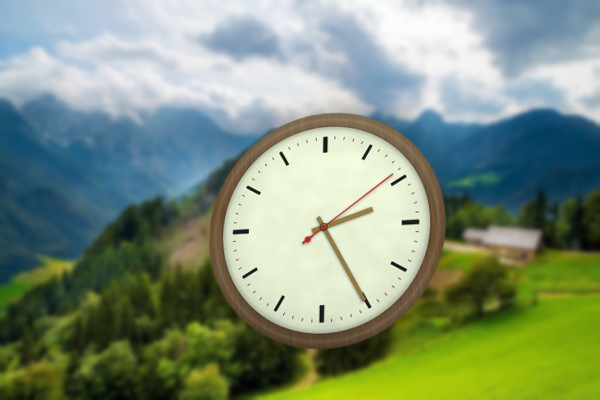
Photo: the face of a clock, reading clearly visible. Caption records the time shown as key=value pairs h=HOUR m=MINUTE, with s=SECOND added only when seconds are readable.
h=2 m=25 s=9
